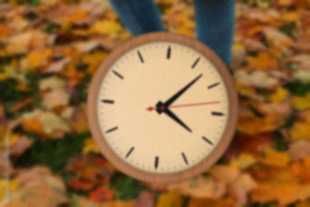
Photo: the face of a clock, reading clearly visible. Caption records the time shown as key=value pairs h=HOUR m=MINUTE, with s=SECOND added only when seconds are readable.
h=4 m=7 s=13
